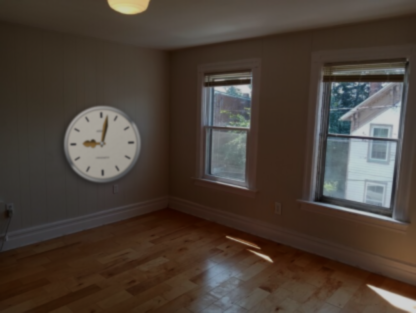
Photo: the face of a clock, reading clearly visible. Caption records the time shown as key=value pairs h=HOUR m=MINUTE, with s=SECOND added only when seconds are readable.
h=9 m=2
